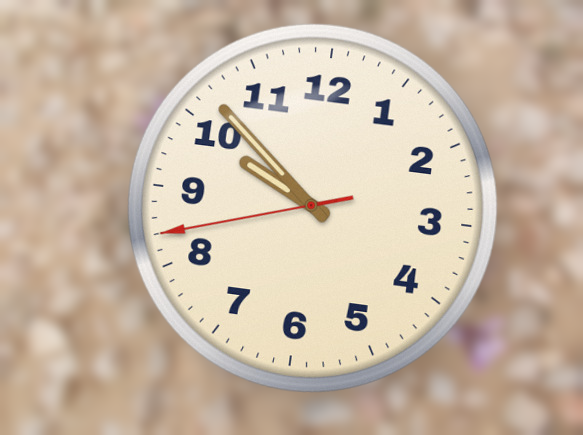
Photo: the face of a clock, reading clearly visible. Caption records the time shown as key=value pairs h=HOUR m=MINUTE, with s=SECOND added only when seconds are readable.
h=9 m=51 s=42
